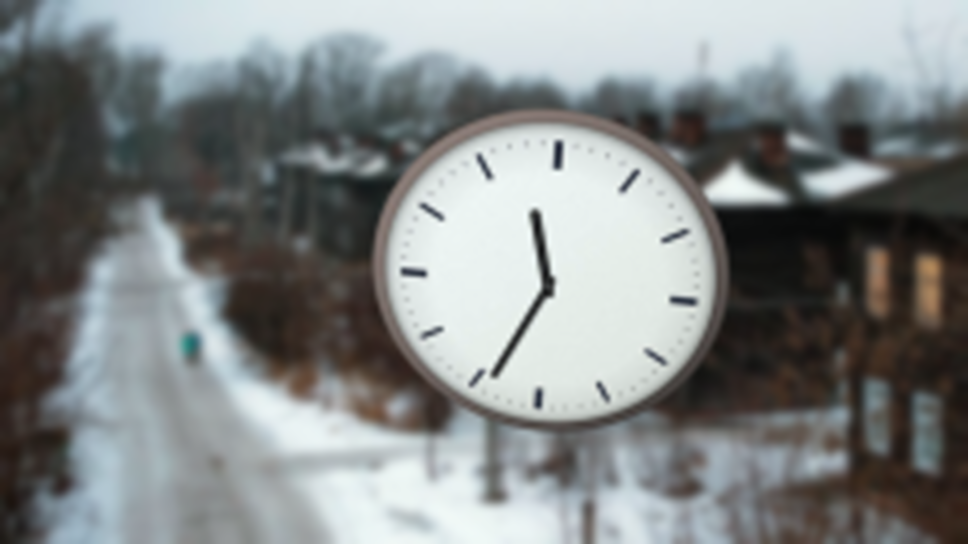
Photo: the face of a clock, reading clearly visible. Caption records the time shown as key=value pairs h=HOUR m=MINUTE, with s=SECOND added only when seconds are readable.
h=11 m=34
